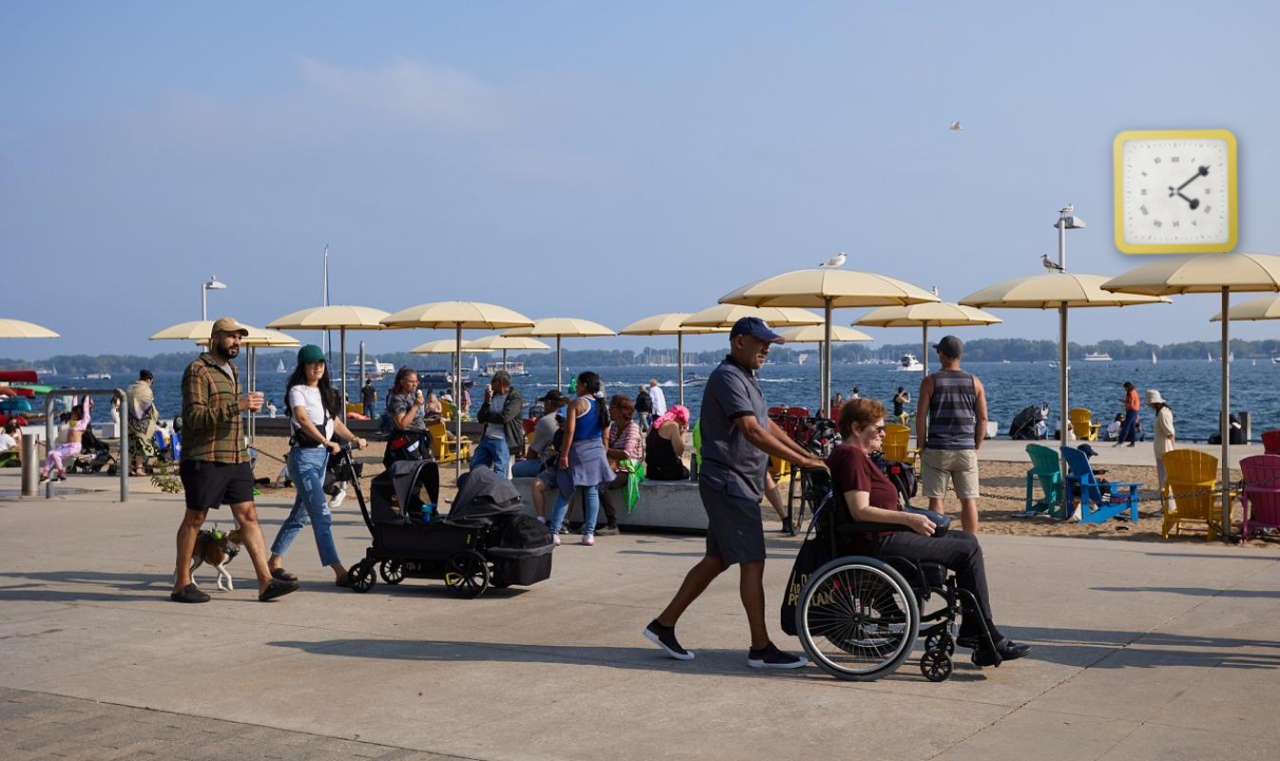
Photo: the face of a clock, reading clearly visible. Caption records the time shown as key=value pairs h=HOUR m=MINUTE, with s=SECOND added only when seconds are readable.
h=4 m=9
